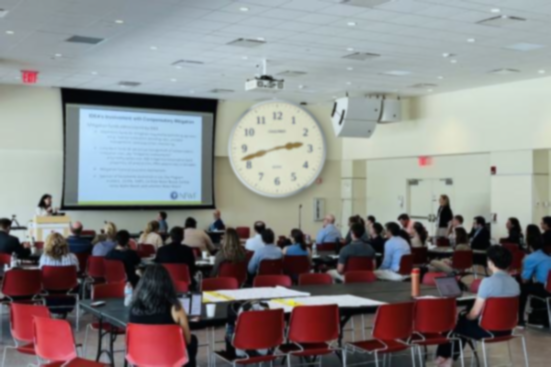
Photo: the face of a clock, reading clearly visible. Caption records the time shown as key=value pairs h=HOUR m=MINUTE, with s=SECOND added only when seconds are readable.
h=2 m=42
